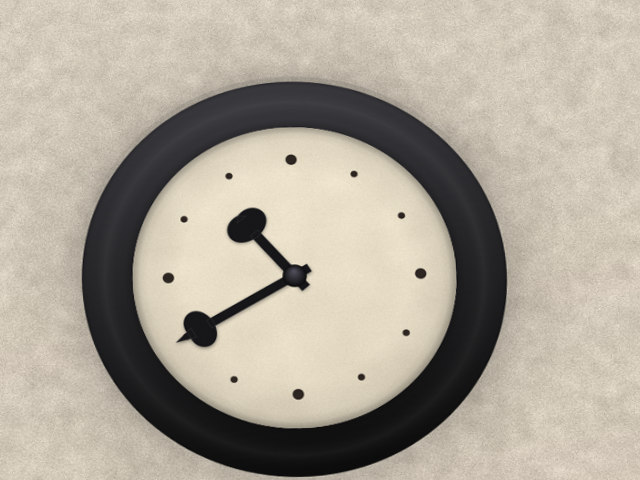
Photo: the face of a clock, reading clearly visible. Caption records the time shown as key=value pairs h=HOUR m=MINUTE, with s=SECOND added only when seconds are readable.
h=10 m=40
